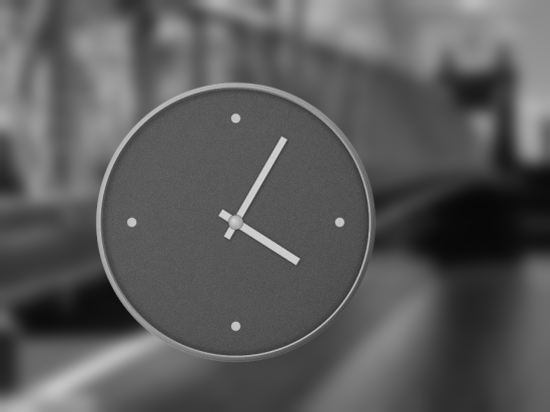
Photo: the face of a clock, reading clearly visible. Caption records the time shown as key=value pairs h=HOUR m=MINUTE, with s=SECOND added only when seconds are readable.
h=4 m=5
